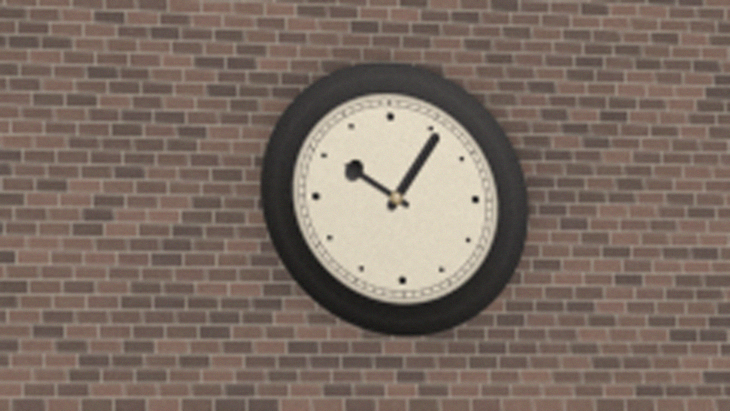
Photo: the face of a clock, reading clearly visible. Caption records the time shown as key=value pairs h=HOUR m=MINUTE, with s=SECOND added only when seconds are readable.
h=10 m=6
